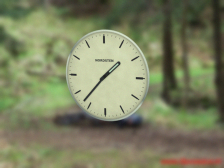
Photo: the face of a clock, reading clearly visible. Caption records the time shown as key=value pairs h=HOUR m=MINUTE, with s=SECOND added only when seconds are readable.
h=1 m=37
